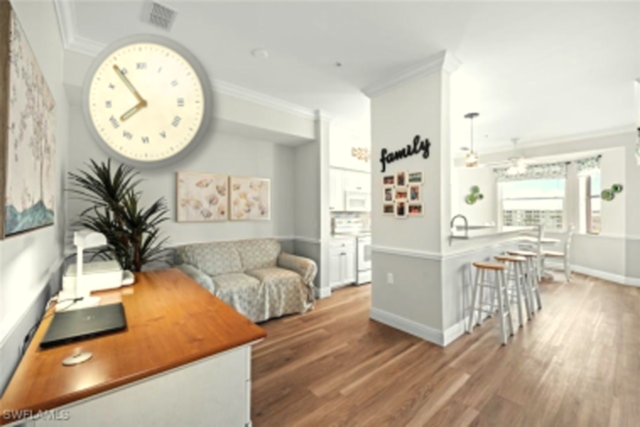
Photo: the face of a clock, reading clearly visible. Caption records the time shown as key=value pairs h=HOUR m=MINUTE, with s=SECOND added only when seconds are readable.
h=7 m=54
